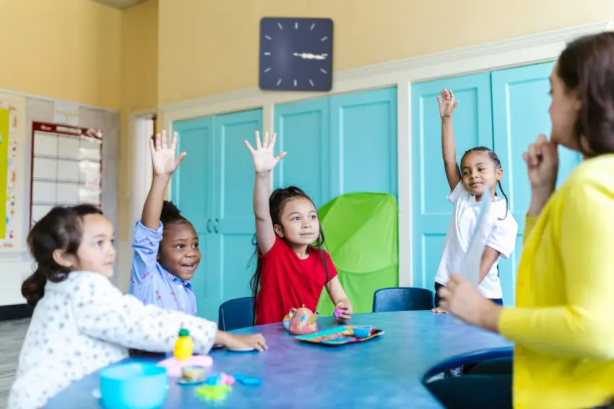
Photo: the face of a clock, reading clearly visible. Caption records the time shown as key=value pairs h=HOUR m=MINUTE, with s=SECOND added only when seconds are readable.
h=3 m=16
